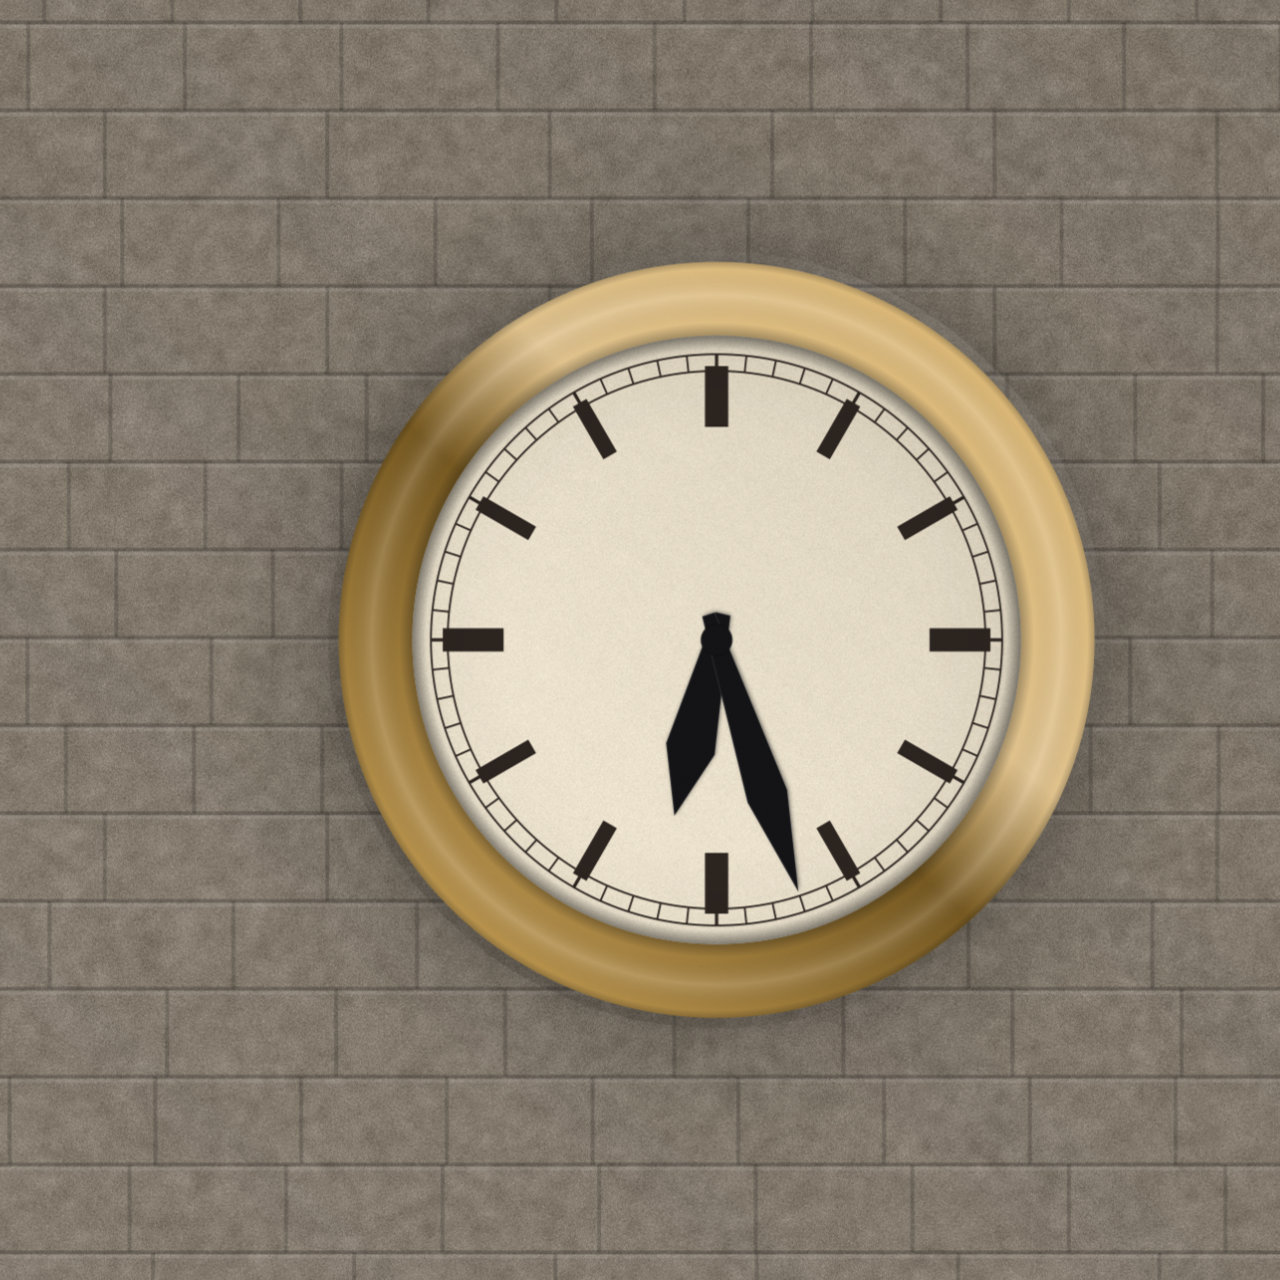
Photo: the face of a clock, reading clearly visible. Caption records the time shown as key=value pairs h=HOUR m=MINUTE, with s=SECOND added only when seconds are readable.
h=6 m=27
